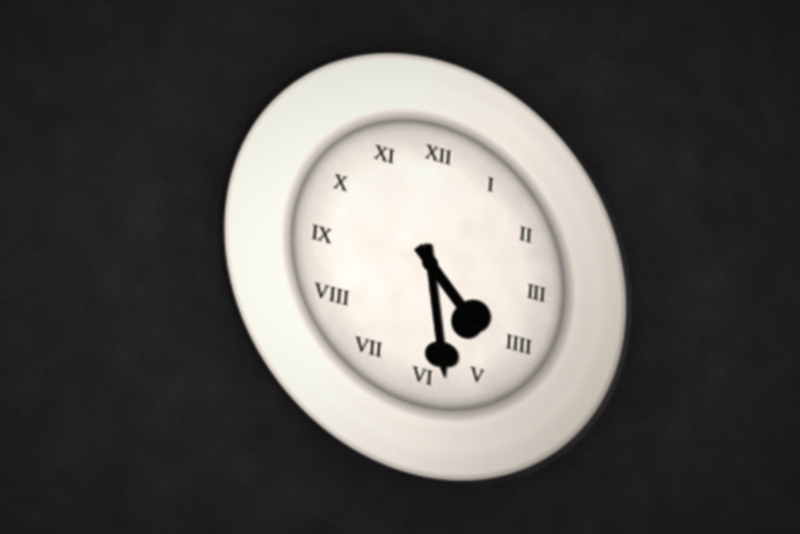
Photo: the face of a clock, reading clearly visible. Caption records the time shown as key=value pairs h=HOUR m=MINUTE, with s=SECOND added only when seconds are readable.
h=4 m=28
